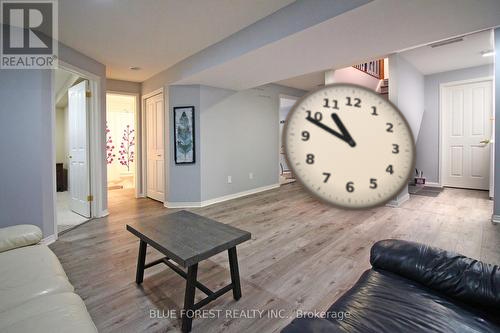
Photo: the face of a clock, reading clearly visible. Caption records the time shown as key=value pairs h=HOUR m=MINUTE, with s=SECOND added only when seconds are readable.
h=10 m=49
